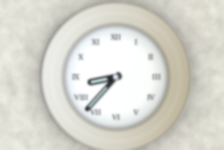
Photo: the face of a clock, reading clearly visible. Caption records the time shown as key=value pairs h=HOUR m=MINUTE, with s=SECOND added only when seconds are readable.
h=8 m=37
